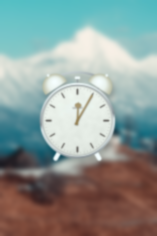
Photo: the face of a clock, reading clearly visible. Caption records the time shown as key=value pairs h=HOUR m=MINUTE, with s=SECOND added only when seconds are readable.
h=12 m=5
